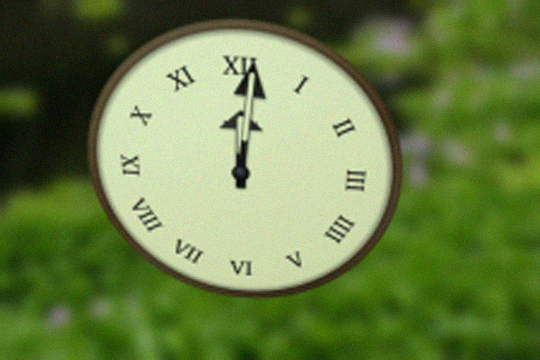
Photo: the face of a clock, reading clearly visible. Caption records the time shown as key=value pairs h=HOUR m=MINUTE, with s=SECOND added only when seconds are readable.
h=12 m=1
